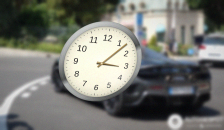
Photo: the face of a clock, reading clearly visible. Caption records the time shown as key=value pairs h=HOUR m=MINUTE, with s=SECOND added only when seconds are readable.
h=3 m=7
